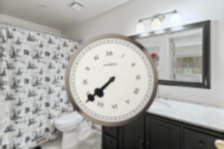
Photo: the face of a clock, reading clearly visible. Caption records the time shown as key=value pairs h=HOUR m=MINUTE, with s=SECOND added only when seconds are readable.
h=7 m=39
